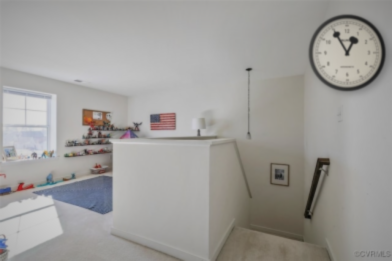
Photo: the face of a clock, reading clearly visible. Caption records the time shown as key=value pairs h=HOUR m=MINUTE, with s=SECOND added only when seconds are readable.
h=12 m=55
